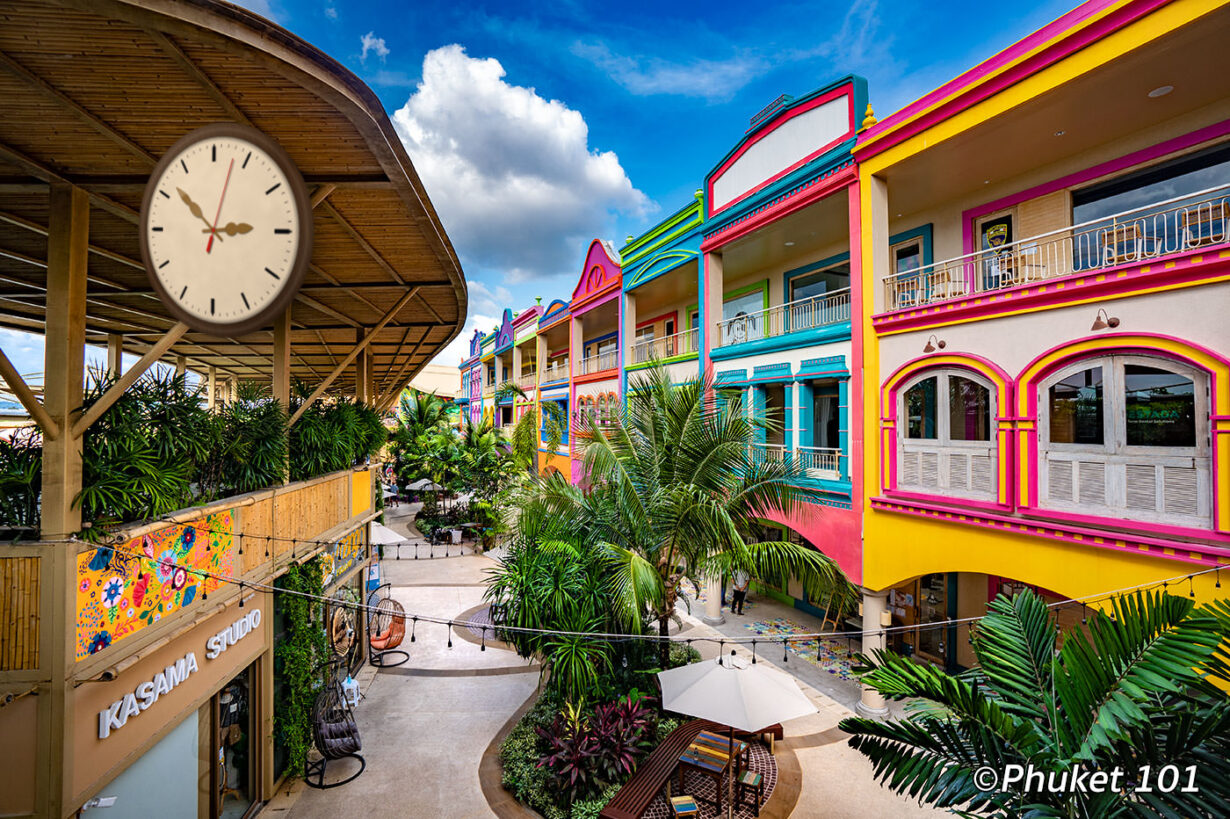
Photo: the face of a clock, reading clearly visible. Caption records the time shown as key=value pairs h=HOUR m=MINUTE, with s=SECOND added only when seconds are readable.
h=2 m=52 s=3
